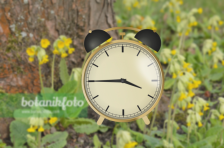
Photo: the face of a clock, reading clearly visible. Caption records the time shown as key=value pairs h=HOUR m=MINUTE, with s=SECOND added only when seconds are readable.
h=3 m=45
